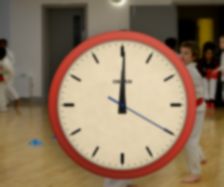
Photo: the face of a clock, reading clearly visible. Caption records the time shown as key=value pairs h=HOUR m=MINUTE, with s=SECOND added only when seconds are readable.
h=12 m=0 s=20
